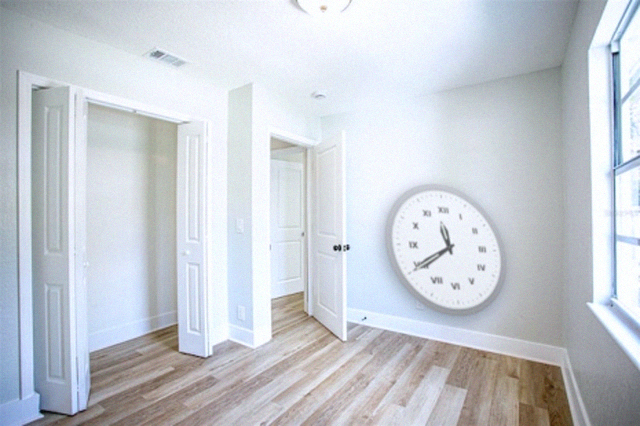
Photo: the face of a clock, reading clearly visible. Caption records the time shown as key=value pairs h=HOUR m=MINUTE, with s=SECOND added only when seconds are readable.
h=11 m=40
